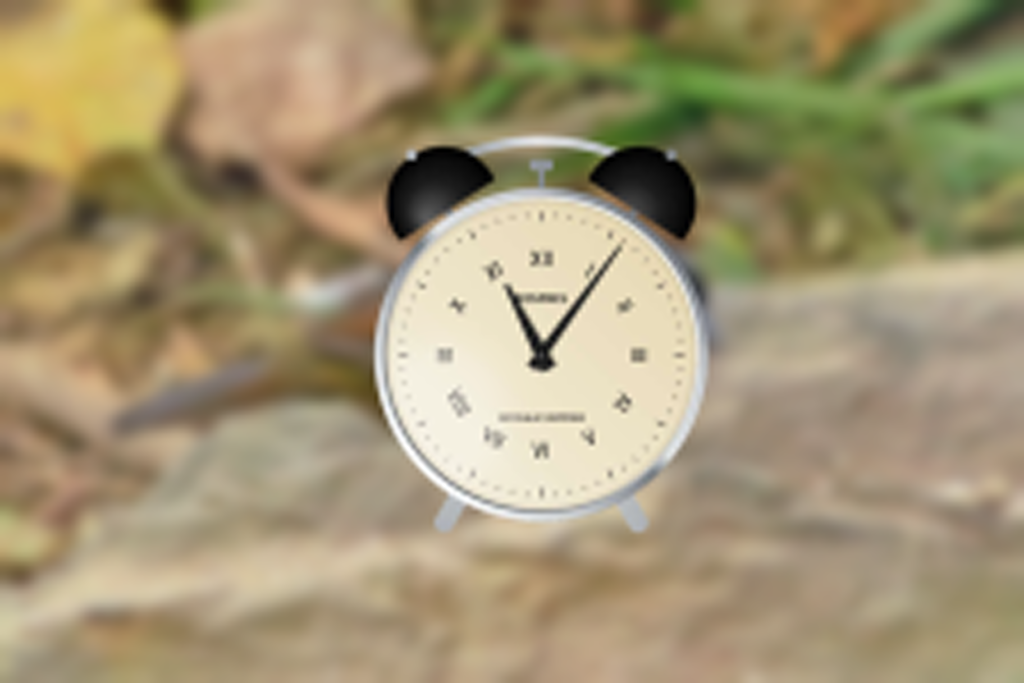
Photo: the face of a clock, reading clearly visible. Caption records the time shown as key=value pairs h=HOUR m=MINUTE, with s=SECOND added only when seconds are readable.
h=11 m=6
